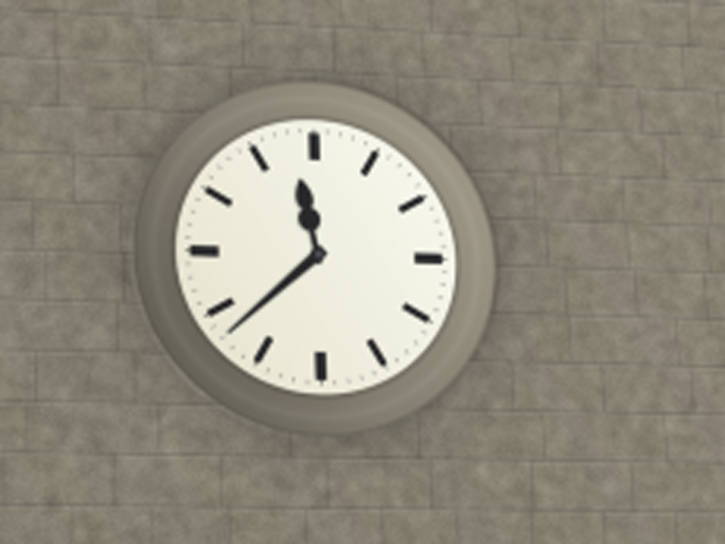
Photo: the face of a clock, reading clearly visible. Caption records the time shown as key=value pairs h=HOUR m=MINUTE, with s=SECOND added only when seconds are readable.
h=11 m=38
